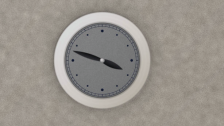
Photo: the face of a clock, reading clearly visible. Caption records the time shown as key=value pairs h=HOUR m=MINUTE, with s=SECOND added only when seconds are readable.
h=3 m=48
